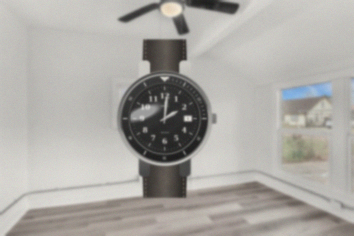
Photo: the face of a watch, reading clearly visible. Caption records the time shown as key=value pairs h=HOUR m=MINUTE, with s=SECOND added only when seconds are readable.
h=2 m=1
